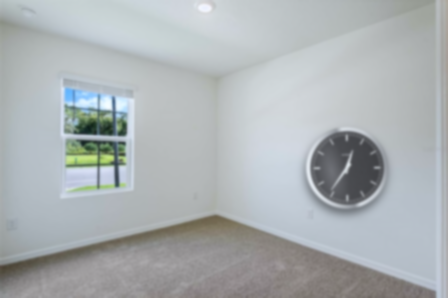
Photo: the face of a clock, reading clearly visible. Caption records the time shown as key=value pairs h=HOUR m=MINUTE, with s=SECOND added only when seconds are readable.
h=12 m=36
